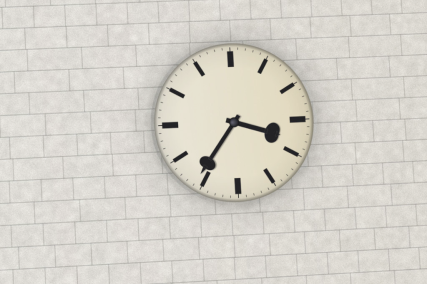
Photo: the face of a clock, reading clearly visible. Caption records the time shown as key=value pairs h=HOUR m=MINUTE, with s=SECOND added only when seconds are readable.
h=3 m=36
